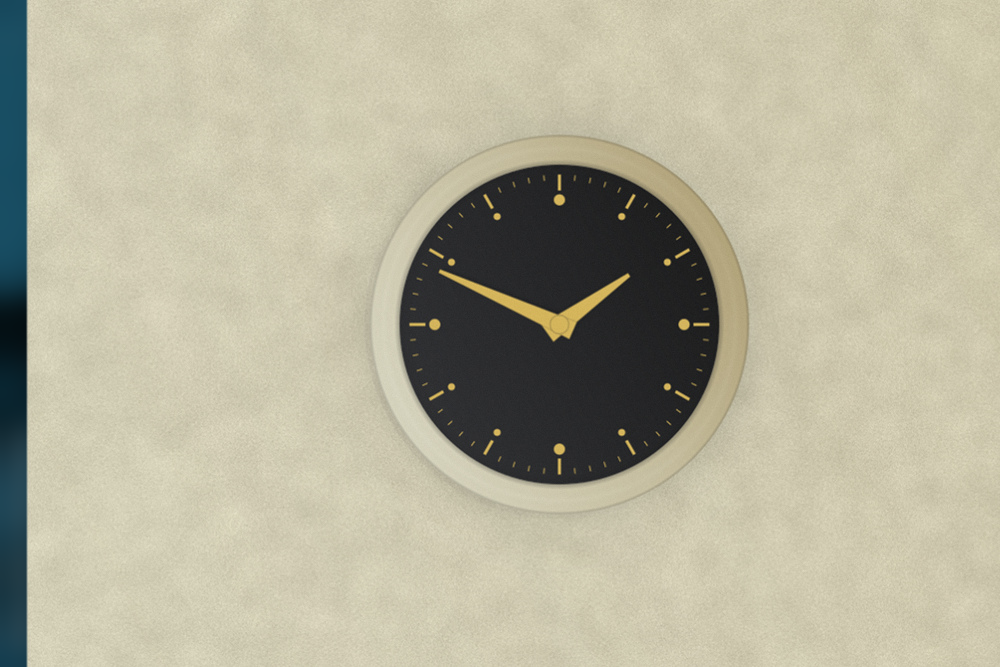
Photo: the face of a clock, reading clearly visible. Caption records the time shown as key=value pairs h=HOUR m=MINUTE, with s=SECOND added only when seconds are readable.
h=1 m=49
